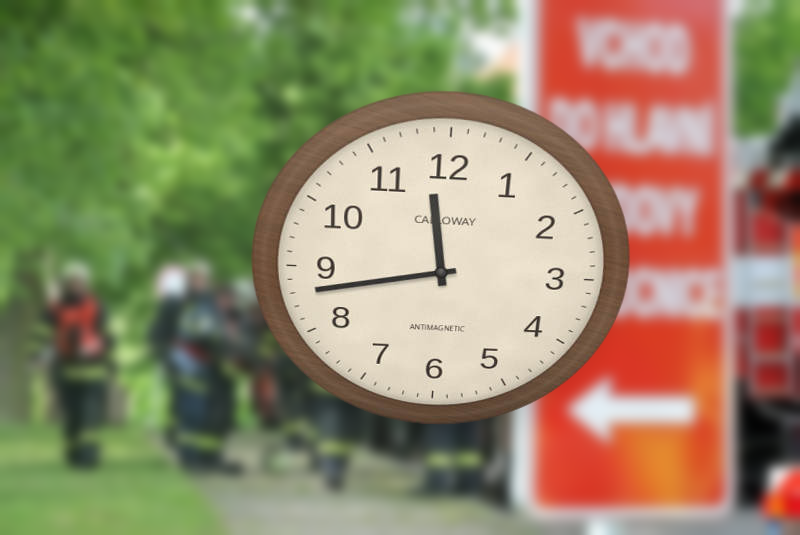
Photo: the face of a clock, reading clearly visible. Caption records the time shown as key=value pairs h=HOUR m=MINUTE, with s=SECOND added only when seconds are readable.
h=11 m=43
